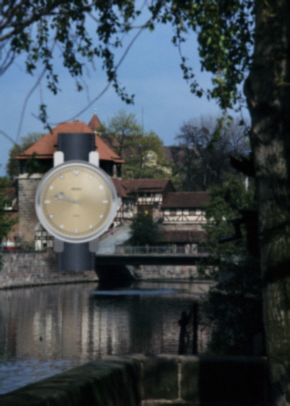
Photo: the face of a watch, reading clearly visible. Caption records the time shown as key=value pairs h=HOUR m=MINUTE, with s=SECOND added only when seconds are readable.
h=9 m=47
